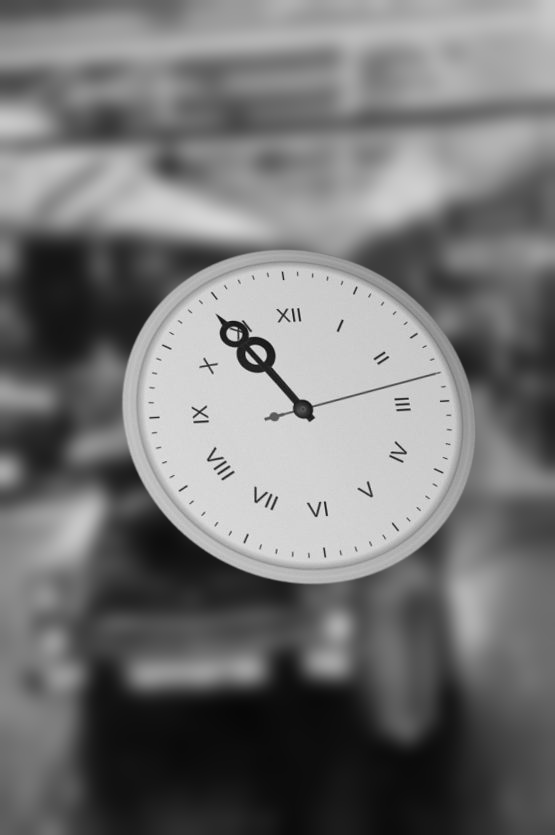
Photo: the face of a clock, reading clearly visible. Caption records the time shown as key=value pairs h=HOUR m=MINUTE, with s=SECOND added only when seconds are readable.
h=10 m=54 s=13
